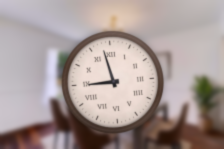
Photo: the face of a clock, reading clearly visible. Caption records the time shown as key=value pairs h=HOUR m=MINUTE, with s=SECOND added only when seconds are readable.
h=8 m=58
